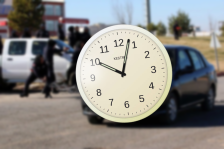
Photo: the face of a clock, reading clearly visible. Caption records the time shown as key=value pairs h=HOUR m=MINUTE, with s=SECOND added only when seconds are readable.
h=10 m=3
